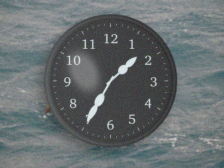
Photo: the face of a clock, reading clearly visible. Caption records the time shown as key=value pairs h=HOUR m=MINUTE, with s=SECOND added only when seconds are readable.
h=1 m=35
